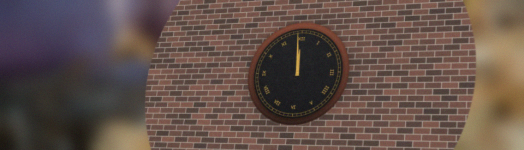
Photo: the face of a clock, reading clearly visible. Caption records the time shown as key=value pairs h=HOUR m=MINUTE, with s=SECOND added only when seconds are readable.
h=11 m=59
